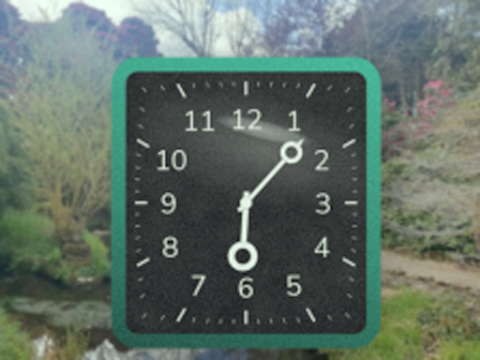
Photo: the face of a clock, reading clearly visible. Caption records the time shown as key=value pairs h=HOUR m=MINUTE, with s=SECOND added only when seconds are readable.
h=6 m=7
